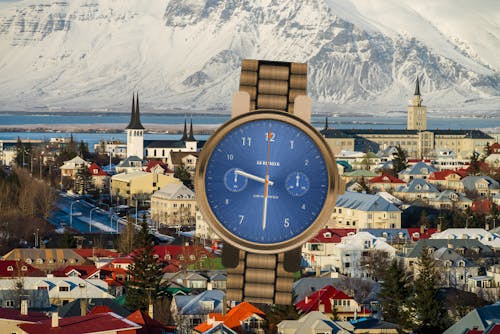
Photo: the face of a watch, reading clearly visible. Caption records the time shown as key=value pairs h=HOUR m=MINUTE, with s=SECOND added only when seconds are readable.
h=9 m=30
